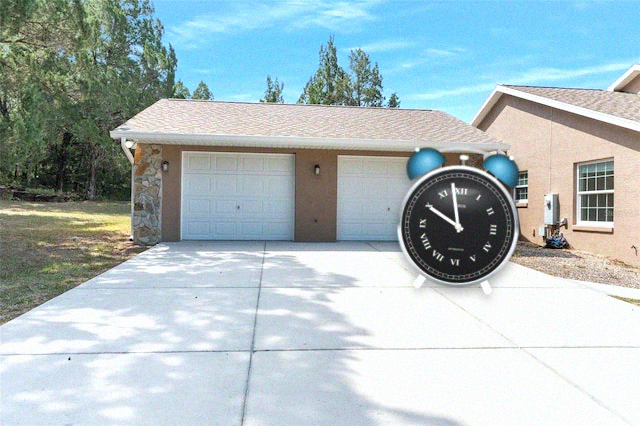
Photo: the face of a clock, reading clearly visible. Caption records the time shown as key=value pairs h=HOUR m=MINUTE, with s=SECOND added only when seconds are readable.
h=9 m=58
